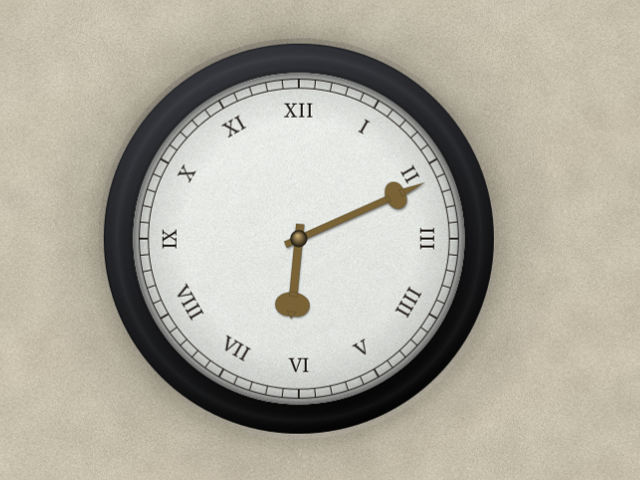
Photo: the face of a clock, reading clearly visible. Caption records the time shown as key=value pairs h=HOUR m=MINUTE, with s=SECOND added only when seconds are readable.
h=6 m=11
